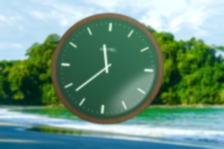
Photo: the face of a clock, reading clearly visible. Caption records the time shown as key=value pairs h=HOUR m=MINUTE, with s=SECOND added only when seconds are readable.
h=11 m=38
